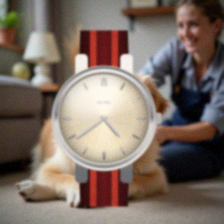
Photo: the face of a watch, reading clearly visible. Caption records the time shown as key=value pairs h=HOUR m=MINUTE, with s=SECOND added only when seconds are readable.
h=4 m=39
